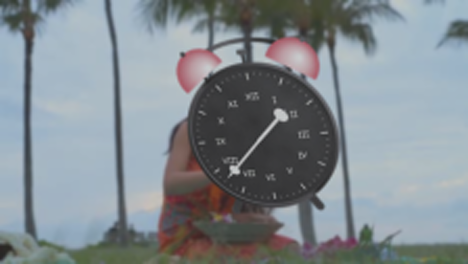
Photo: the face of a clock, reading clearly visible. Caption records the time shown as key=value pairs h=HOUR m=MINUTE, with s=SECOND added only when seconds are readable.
h=1 m=38
